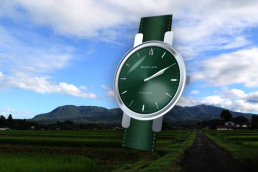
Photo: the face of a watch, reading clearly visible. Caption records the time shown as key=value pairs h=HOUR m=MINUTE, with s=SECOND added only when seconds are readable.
h=2 m=10
